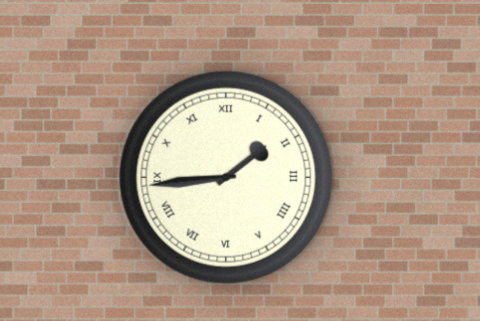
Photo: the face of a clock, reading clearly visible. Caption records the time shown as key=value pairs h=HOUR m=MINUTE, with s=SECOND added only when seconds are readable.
h=1 m=44
